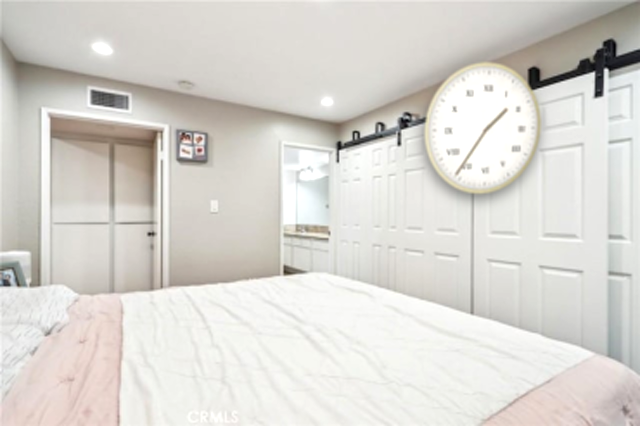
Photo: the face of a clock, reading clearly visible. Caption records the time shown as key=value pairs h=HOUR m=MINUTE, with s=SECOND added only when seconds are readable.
h=1 m=36
